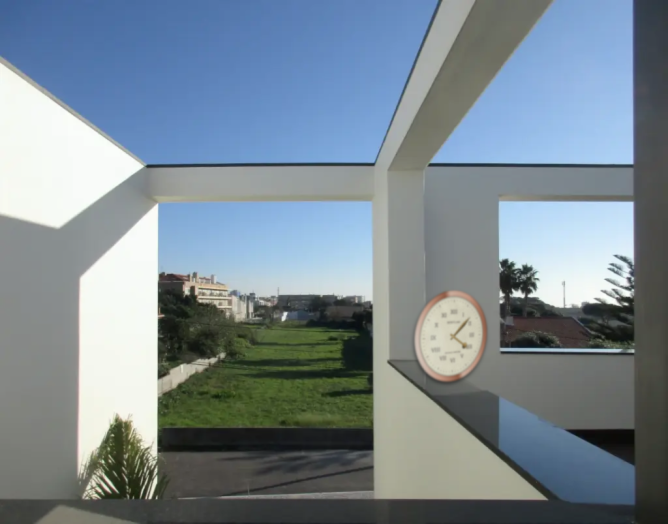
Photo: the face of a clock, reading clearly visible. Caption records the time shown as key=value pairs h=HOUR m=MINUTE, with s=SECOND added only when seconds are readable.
h=4 m=8
